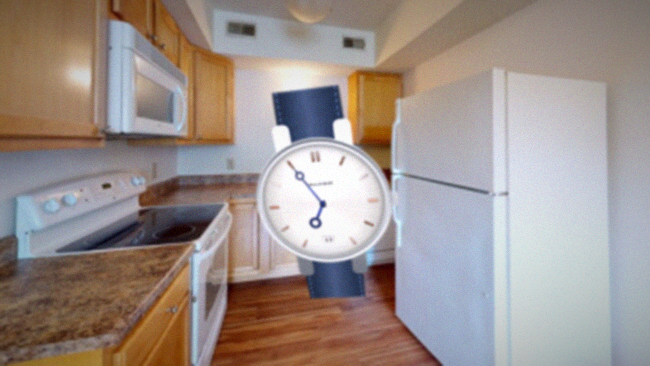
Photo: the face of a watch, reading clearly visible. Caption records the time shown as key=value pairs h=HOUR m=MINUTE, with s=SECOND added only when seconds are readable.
h=6 m=55
